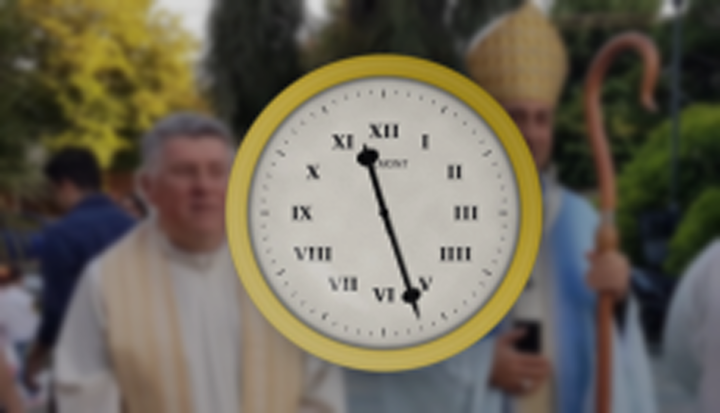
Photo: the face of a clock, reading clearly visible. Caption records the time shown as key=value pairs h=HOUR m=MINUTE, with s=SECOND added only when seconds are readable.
h=11 m=27
